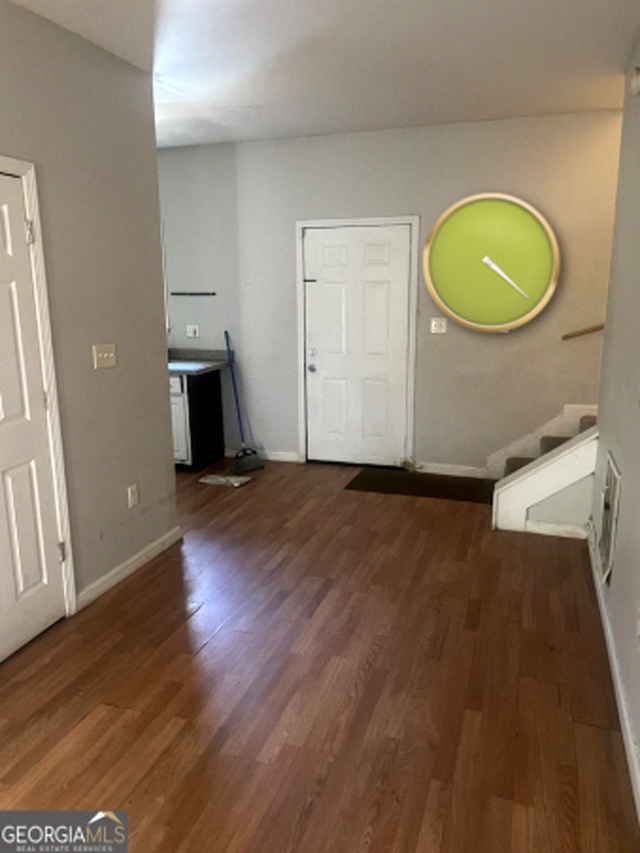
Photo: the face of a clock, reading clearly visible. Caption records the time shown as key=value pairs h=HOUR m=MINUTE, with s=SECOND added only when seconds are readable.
h=4 m=22
